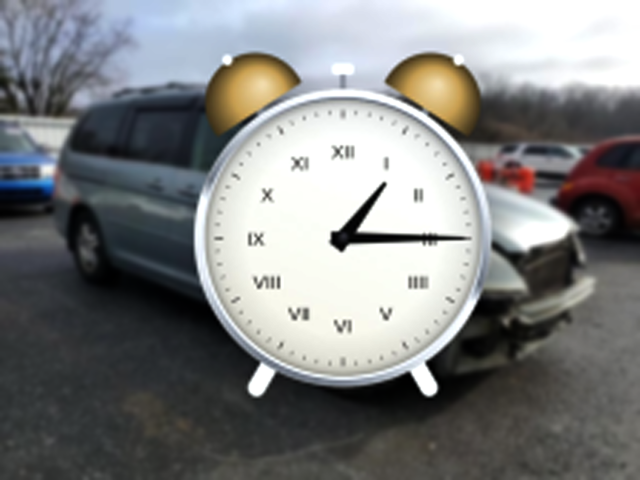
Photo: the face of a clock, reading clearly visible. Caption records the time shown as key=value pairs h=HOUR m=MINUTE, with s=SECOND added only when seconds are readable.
h=1 m=15
